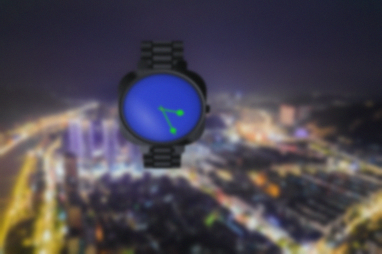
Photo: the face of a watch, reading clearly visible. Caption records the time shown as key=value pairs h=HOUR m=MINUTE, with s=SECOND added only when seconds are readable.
h=3 m=26
